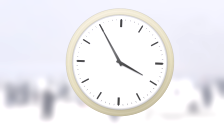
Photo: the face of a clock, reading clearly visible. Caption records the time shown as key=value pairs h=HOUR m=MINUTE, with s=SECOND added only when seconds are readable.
h=3 m=55
